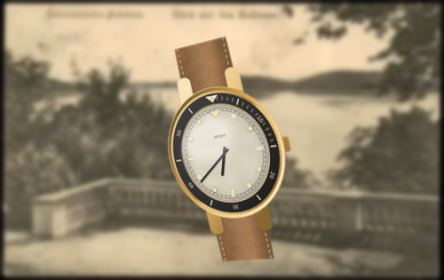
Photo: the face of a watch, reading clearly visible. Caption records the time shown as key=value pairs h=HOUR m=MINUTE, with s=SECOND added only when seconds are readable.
h=6 m=39
